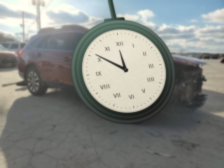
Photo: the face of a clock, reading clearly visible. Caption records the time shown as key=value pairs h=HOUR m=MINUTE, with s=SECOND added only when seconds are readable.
h=11 m=51
